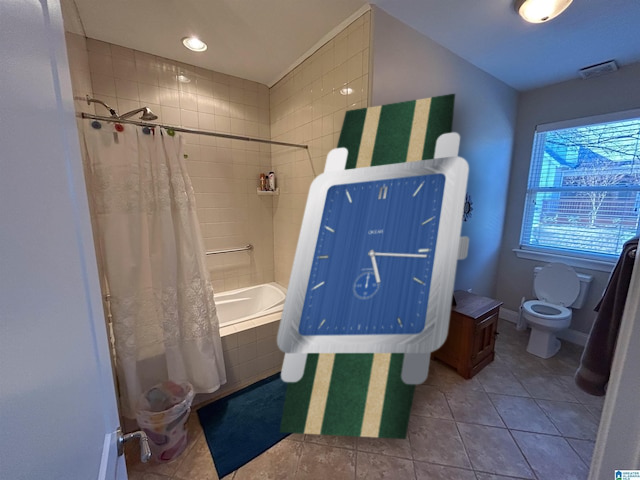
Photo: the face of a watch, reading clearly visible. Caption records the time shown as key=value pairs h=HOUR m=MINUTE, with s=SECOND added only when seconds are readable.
h=5 m=16
